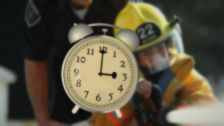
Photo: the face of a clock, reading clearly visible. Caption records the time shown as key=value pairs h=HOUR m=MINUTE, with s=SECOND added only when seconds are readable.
h=3 m=0
